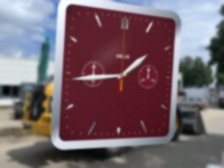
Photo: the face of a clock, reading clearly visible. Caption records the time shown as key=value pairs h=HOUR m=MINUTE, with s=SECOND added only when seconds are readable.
h=1 m=44
